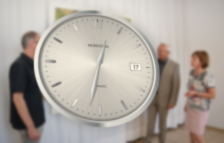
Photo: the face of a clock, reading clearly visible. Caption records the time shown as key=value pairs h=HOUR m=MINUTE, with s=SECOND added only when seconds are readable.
h=12 m=32
